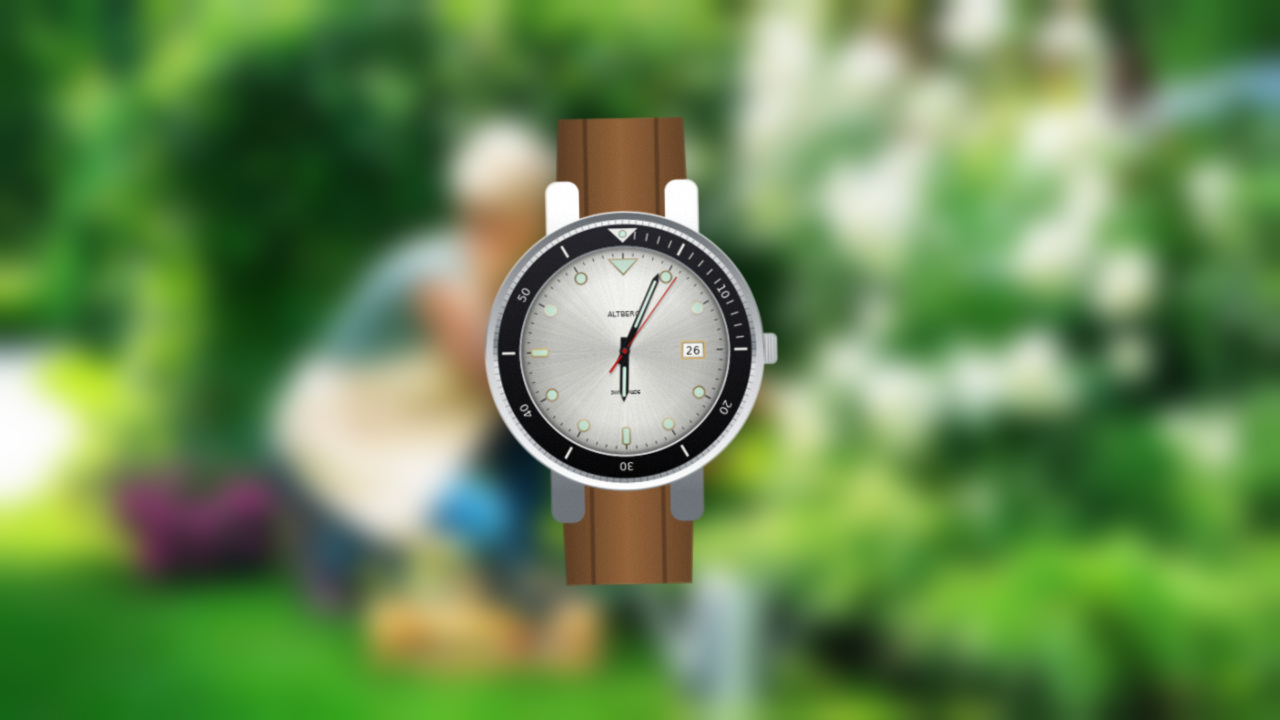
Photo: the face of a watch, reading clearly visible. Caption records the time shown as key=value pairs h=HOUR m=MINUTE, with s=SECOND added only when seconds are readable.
h=6 m=4 s=6
